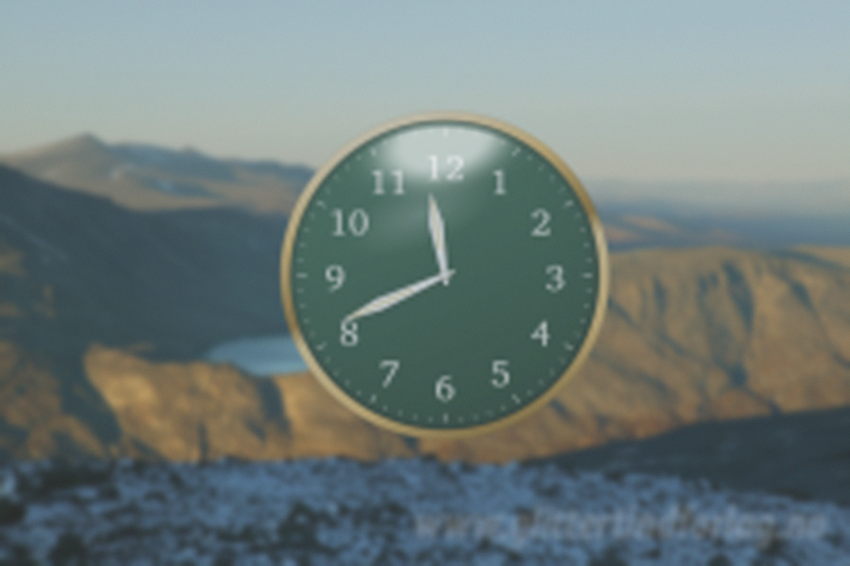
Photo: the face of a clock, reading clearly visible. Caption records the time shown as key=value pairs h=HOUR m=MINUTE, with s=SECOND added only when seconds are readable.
h=11 m=41
